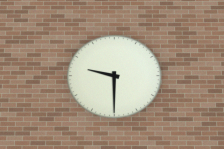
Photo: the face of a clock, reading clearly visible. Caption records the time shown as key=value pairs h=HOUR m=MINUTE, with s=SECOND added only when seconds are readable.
h=9 m=30
